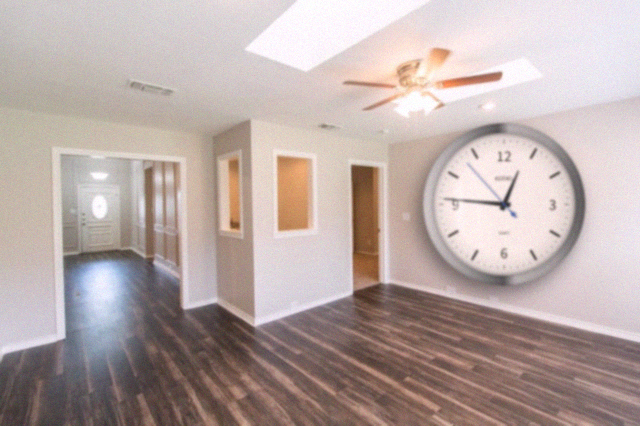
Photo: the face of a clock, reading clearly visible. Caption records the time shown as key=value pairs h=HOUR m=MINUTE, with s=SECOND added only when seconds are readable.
h=12 m=45 s=53
